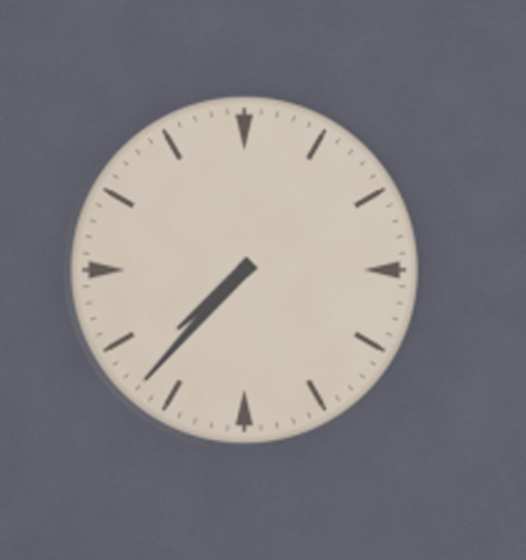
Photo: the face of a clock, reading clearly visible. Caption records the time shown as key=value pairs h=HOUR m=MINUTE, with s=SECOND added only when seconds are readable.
h=7 m=37
